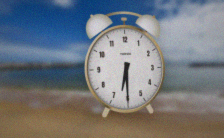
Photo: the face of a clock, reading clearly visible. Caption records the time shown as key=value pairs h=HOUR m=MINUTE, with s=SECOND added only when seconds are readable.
h=6 m=30
